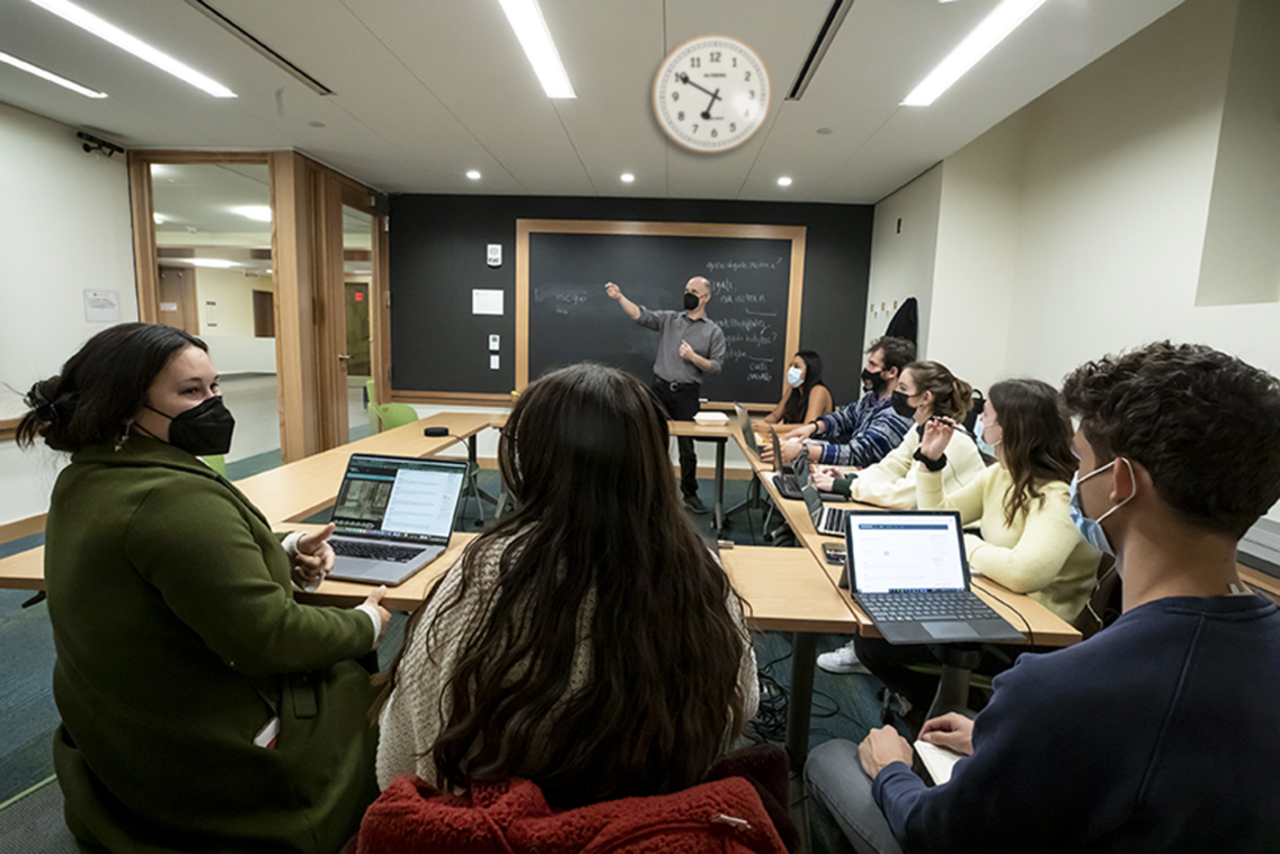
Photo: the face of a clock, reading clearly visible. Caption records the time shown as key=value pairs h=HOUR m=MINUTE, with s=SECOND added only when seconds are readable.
h=6 m=50
